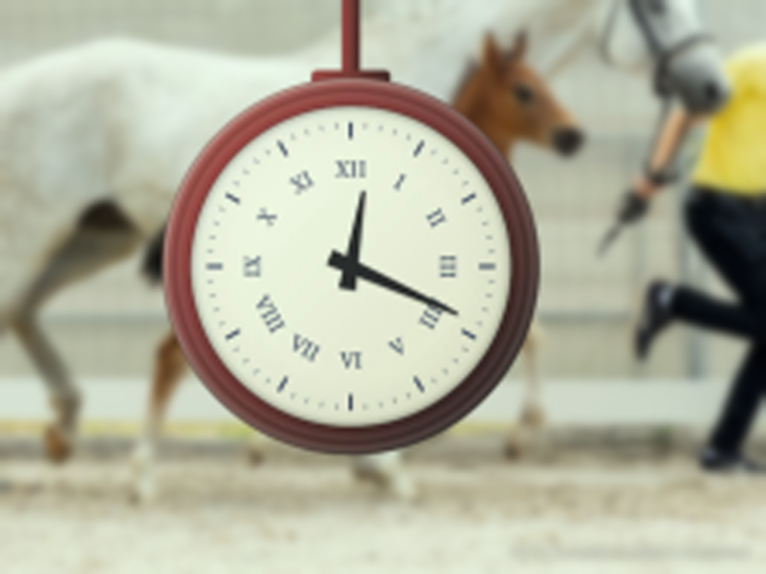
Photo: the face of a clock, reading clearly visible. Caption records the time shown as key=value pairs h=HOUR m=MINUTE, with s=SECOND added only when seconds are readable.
h=12 m=19
